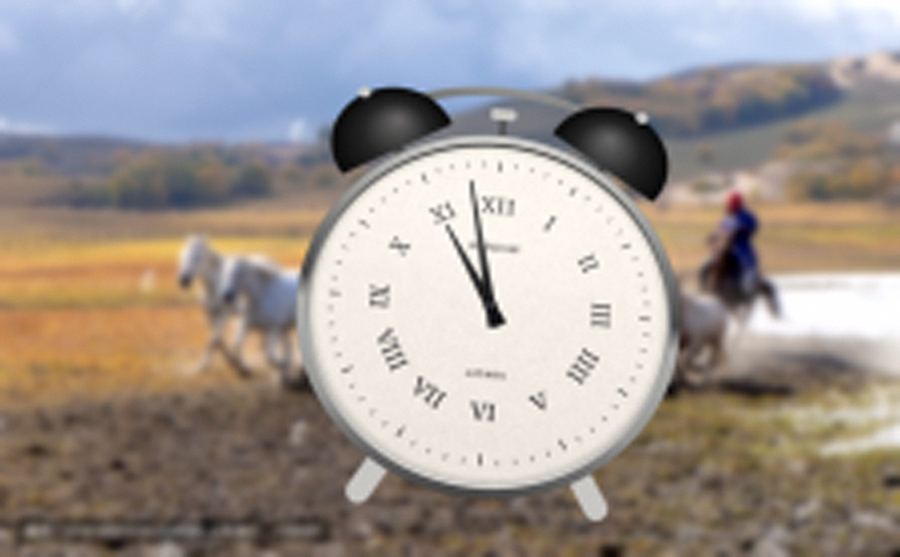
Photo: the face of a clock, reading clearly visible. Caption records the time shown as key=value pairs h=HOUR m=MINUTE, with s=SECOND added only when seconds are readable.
h=10 m=58
